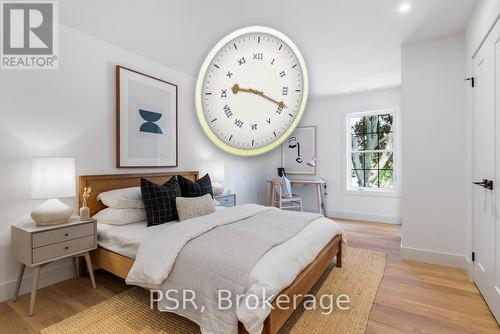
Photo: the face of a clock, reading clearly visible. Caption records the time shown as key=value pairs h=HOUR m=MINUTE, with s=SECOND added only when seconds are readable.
h=9 m=19
